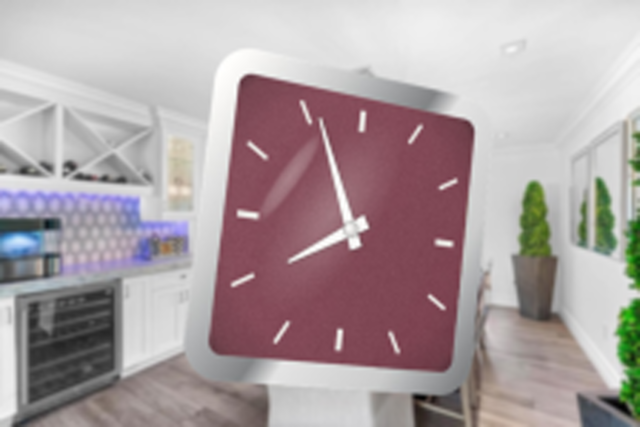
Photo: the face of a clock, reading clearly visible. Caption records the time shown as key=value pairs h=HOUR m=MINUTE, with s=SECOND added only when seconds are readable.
h=7 m=56
